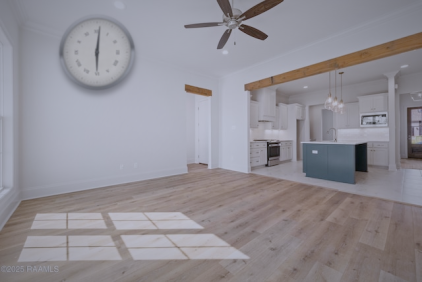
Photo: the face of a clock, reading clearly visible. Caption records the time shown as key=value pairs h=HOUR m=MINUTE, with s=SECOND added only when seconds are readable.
h=6 m=1
